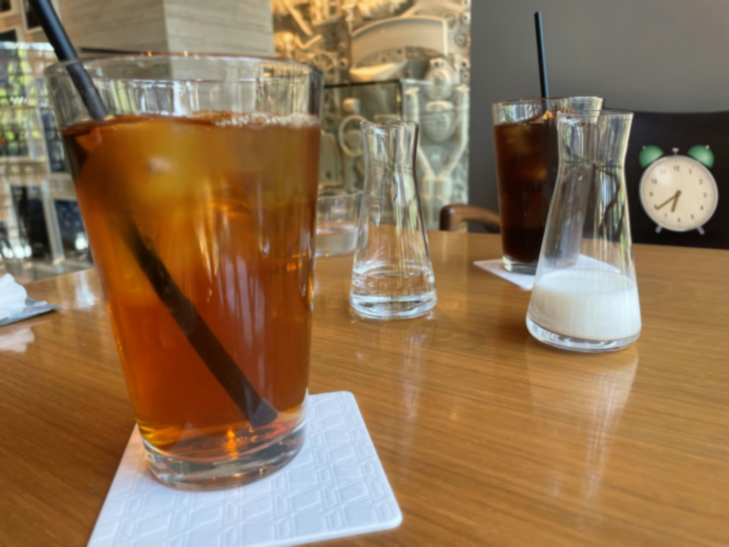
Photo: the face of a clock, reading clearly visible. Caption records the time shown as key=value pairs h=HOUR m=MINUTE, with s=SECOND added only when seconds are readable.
h=6 m=39
